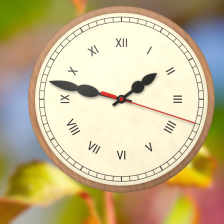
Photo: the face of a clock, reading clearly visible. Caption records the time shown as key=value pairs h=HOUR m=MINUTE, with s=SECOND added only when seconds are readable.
h=1 m=47 s=18
